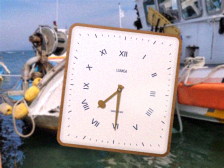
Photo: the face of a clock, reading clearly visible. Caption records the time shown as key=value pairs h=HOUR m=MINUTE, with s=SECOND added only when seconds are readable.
h=7 m=30
